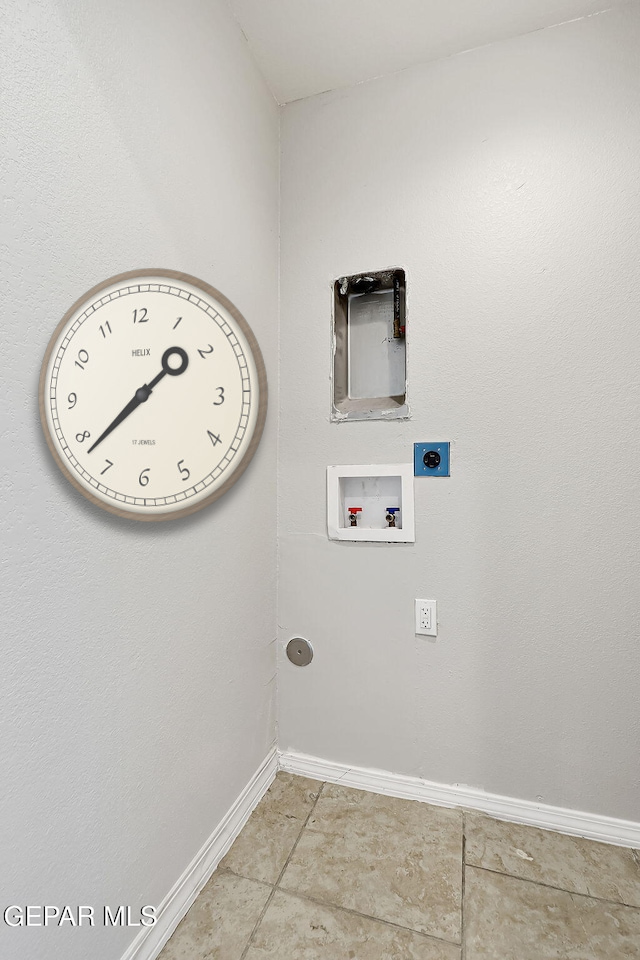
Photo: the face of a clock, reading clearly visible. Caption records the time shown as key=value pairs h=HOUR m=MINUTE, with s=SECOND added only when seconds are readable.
h=1 m=38
